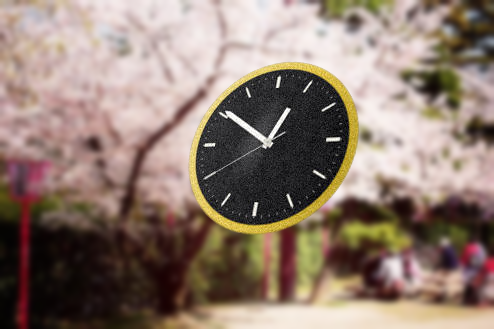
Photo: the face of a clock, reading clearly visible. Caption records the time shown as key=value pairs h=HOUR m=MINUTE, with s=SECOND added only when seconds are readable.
h=12 m=50 s=40
